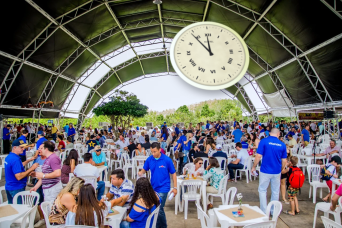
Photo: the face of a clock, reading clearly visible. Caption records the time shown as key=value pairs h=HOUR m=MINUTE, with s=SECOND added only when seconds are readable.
h=11 m=54
